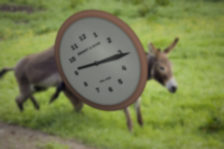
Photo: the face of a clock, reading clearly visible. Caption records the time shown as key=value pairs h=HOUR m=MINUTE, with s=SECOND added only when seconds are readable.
h=9 m=16
